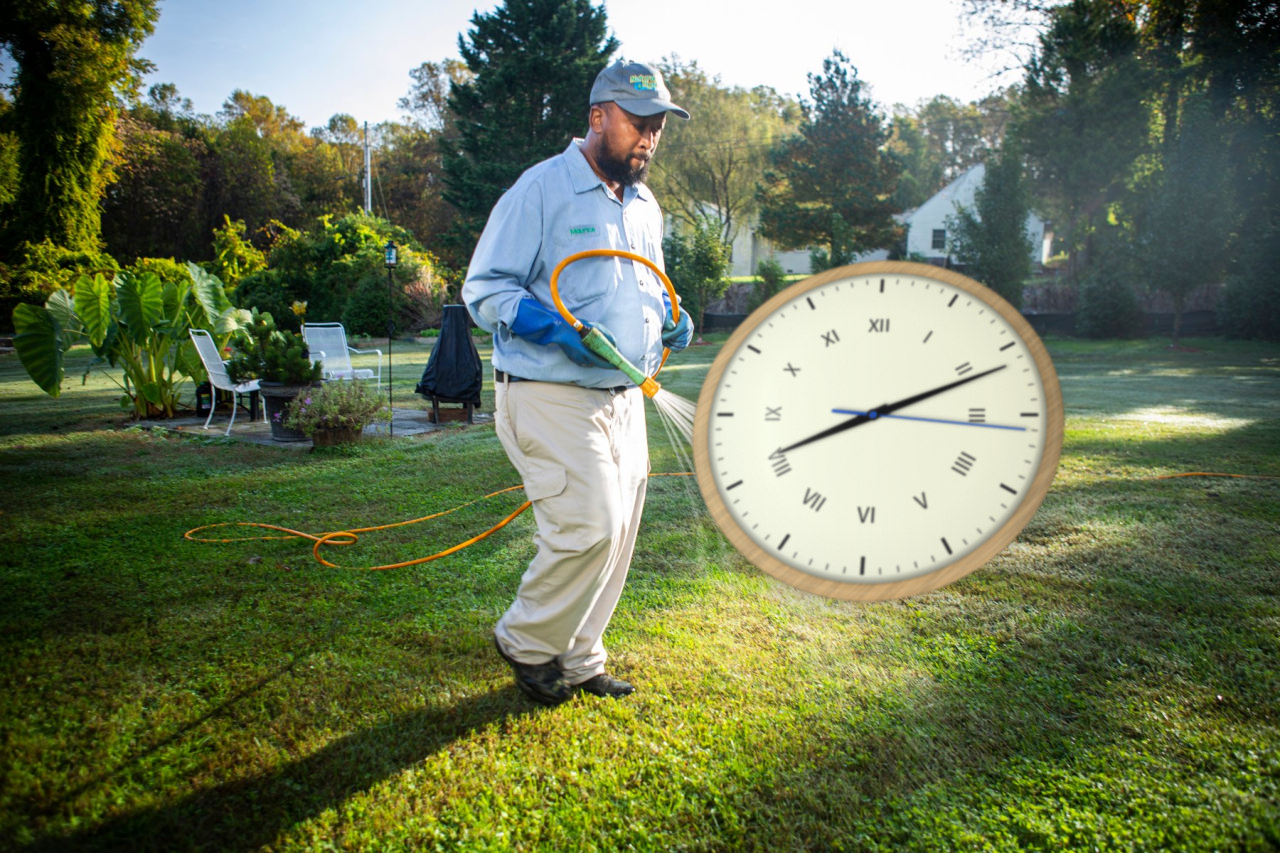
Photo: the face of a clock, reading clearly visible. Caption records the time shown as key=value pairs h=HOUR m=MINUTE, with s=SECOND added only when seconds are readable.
h=8 m=11 s=16
